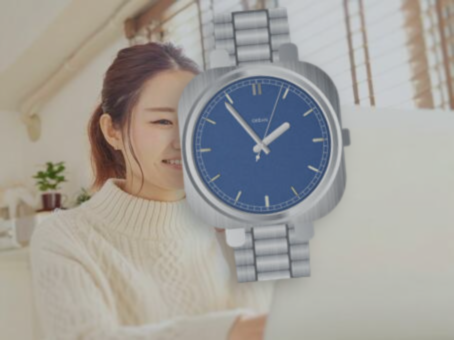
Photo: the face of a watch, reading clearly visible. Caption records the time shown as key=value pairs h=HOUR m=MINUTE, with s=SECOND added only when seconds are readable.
h=1 m=54 s=4
